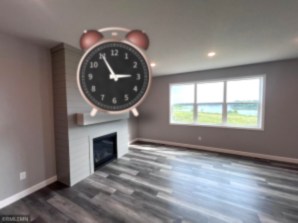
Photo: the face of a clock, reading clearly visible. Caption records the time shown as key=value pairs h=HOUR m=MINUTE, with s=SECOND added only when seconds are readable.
h=2 m=55
